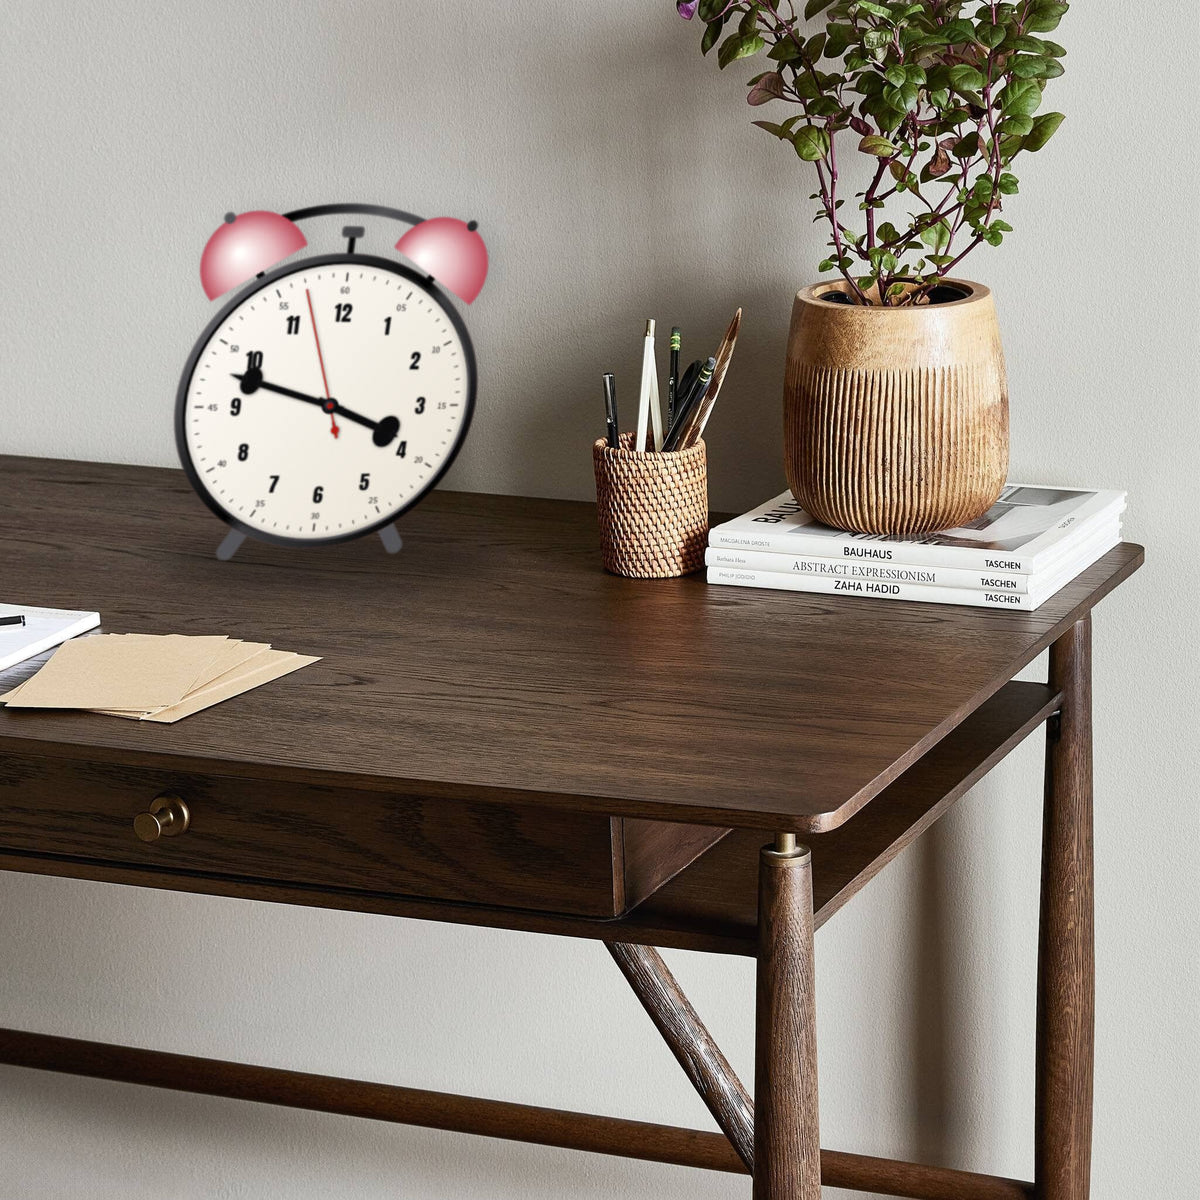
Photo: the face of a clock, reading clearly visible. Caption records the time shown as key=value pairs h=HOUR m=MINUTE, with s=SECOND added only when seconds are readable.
h=3 m=47 s=57
